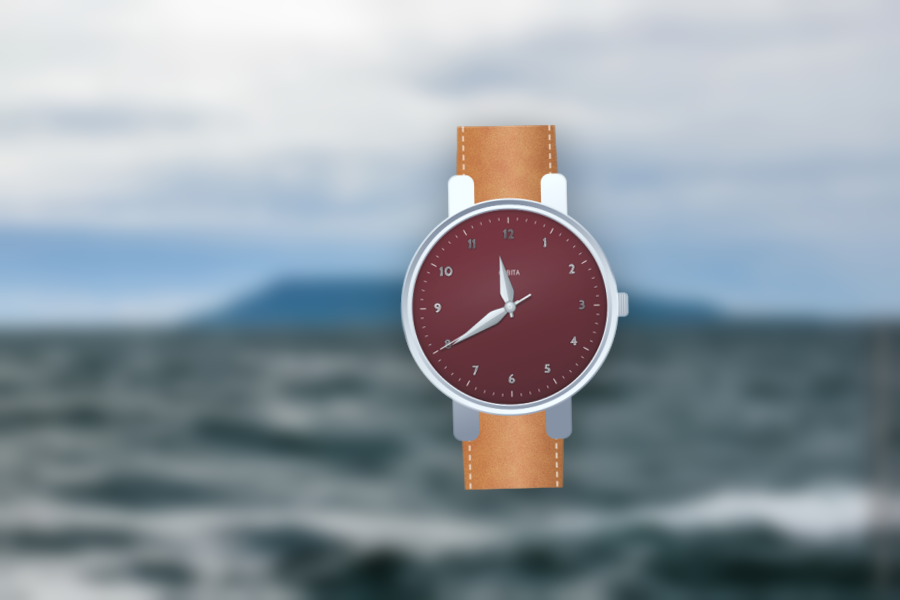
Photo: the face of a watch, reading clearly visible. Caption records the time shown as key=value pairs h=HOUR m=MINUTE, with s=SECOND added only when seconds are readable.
h=11 m=39 s=40
